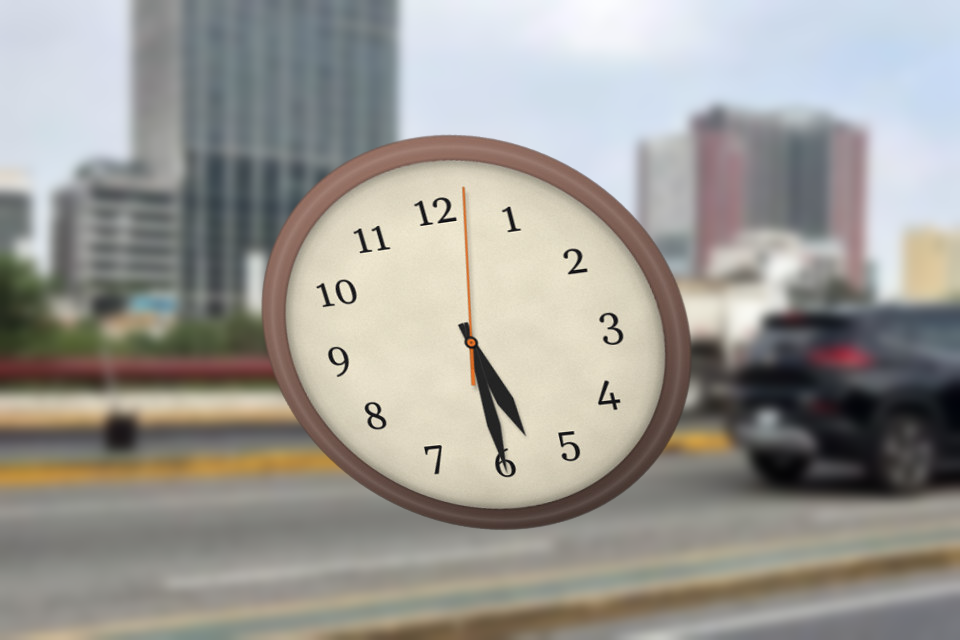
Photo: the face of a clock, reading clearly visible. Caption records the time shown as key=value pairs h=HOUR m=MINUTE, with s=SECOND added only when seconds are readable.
h=5 m=30 s=2
